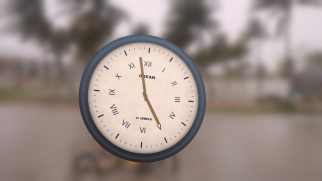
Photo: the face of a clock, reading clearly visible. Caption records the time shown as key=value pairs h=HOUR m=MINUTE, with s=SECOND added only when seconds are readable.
h=4 m=58
